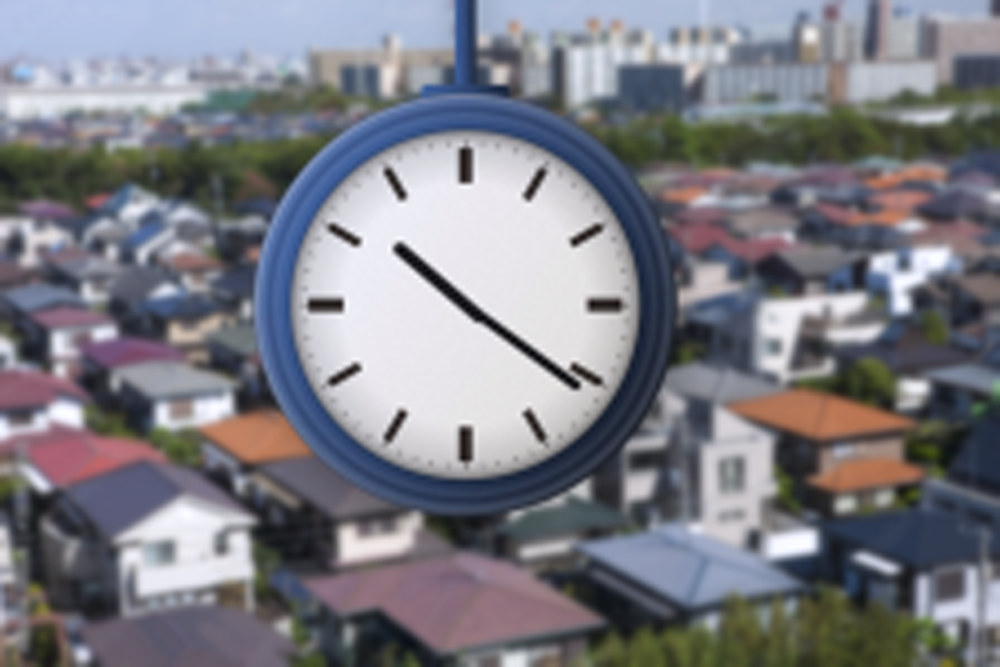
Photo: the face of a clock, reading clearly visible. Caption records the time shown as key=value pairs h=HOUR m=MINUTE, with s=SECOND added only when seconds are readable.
h=10 m=21
